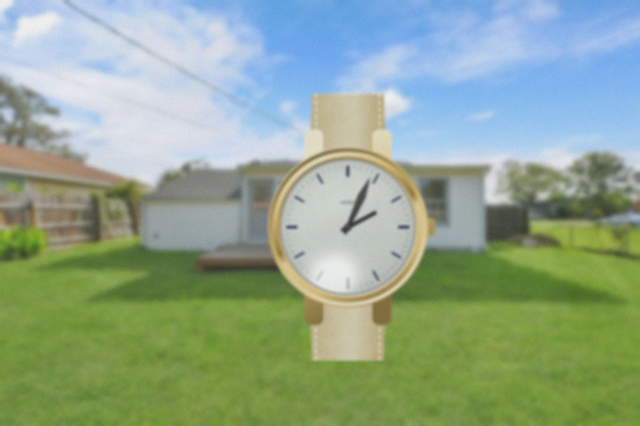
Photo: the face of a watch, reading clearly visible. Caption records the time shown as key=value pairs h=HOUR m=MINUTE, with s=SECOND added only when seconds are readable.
h=2 m=4
